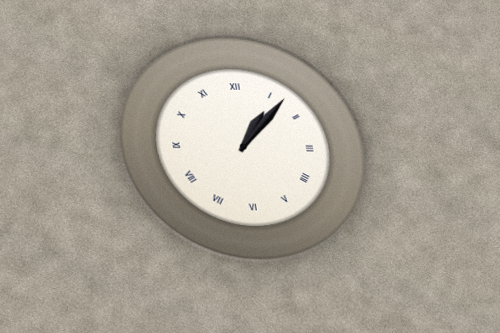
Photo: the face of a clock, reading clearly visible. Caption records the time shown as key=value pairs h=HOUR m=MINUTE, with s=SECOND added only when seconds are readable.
h=1 m=7
